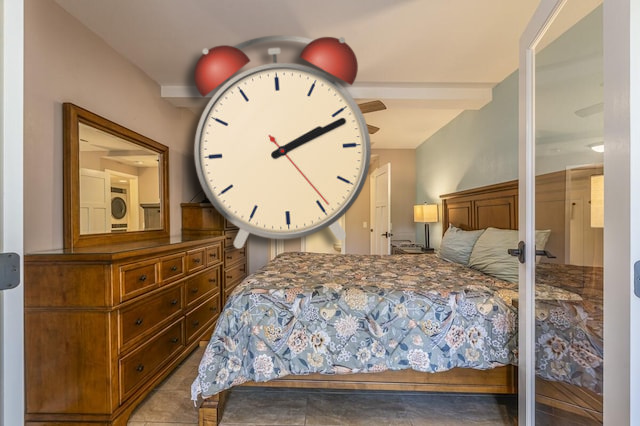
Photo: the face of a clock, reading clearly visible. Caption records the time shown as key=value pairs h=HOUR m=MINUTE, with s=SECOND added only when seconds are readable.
h=2 m=11 s=24
